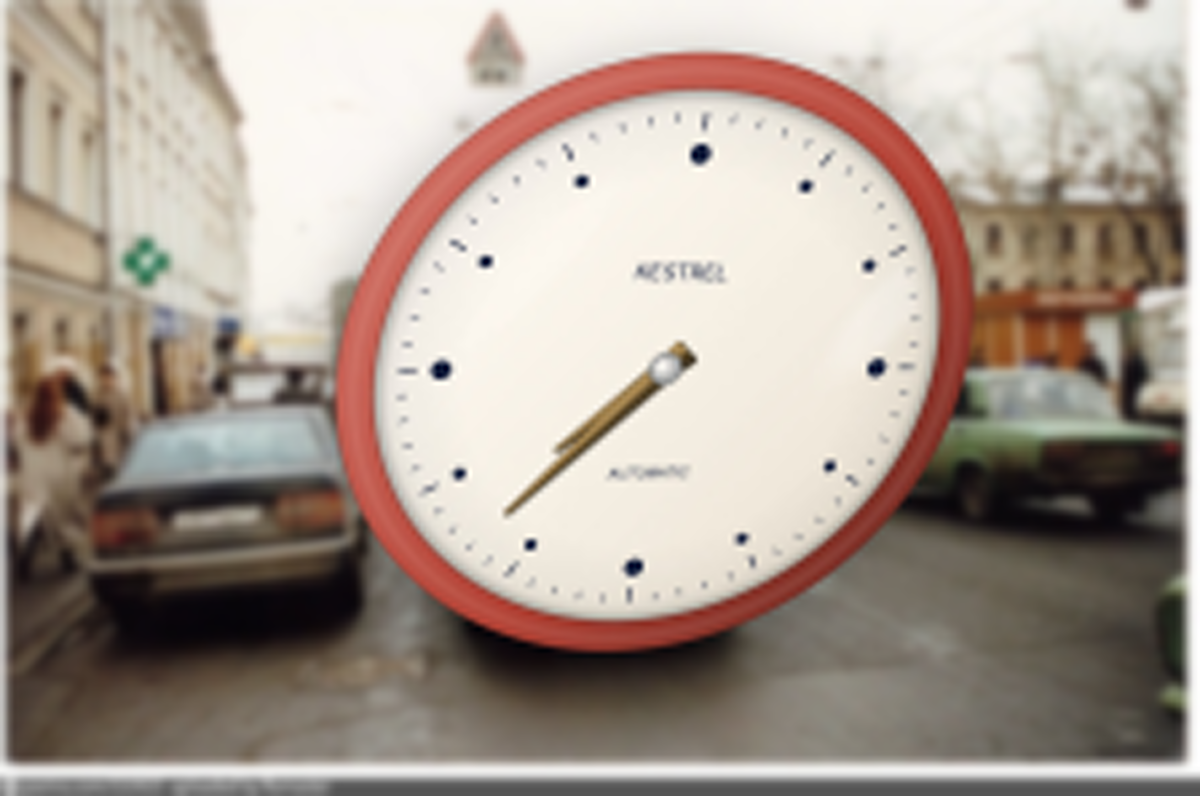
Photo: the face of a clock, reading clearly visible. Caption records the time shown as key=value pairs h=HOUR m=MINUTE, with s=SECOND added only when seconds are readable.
h=7 m=37
